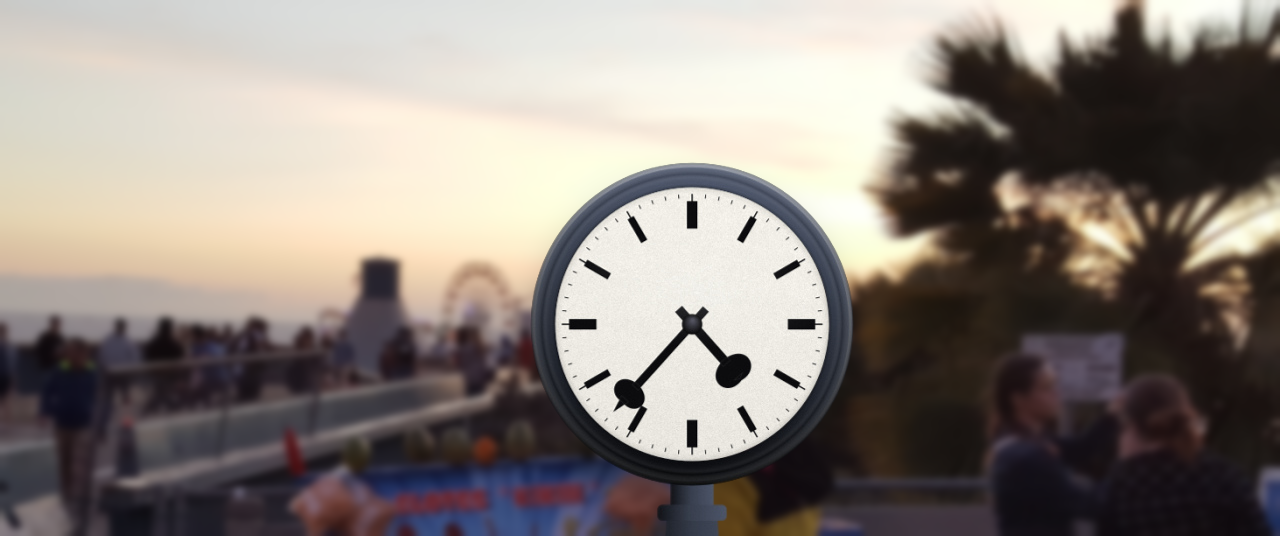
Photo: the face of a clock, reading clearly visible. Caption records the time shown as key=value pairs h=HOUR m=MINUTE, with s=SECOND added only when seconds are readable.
h=4 m=37
